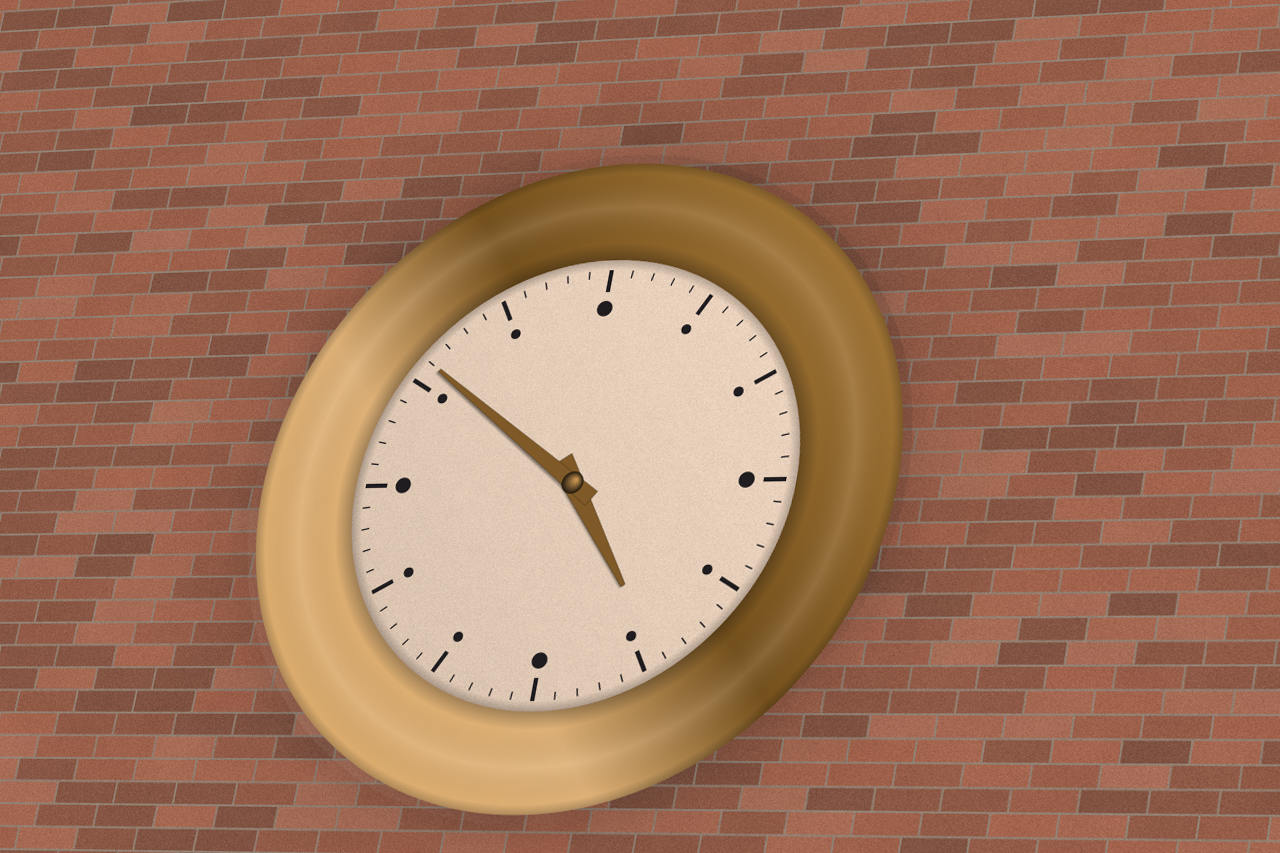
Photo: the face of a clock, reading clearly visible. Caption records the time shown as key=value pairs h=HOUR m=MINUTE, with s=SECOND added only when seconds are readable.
h=4 m=51
